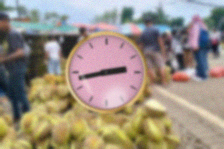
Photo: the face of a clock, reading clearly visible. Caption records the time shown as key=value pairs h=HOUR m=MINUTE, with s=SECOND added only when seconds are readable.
h=2 m=43
